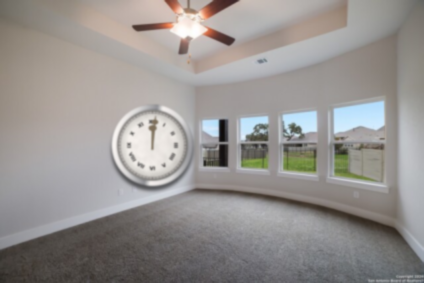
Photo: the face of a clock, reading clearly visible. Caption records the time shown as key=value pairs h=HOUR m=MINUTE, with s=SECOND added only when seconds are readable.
h=12 m=1
